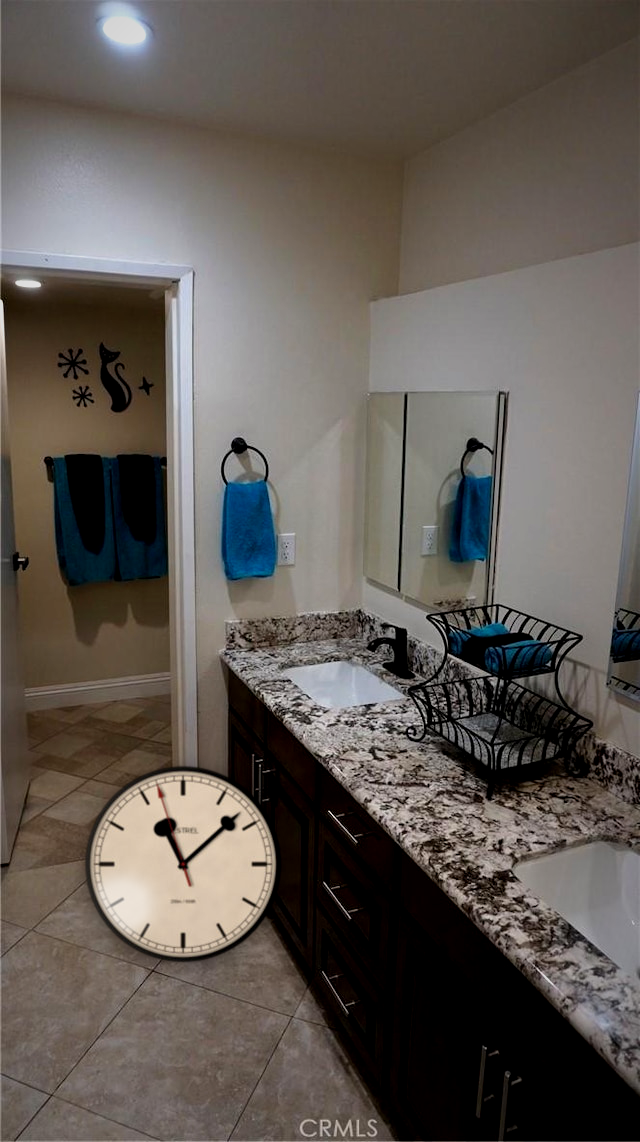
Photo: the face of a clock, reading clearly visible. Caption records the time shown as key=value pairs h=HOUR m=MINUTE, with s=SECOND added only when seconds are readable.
h=11 m=7 s=57
